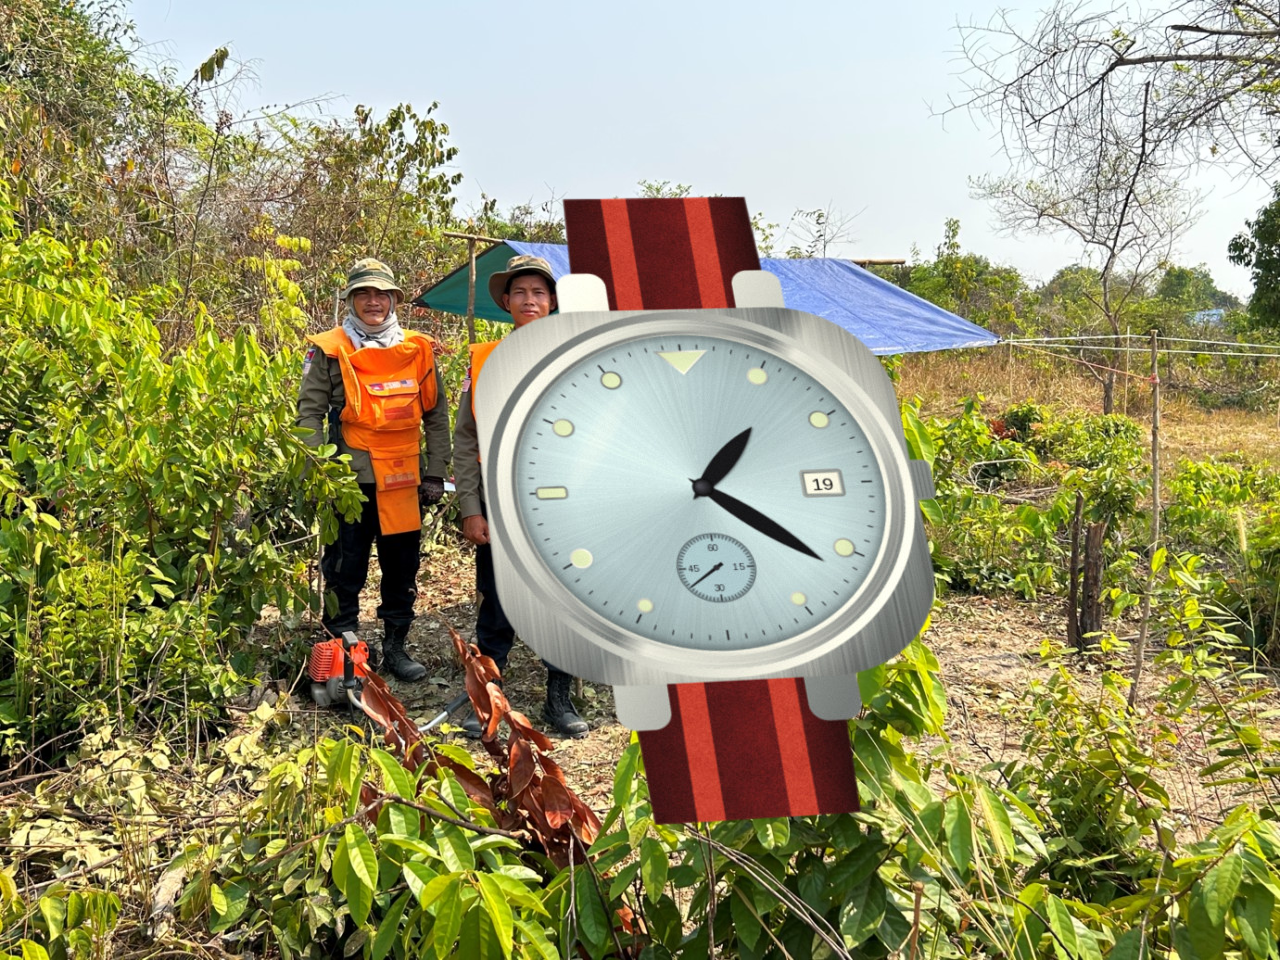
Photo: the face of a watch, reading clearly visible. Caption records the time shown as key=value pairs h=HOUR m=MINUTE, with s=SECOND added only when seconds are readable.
h=1 m=21 s=39
